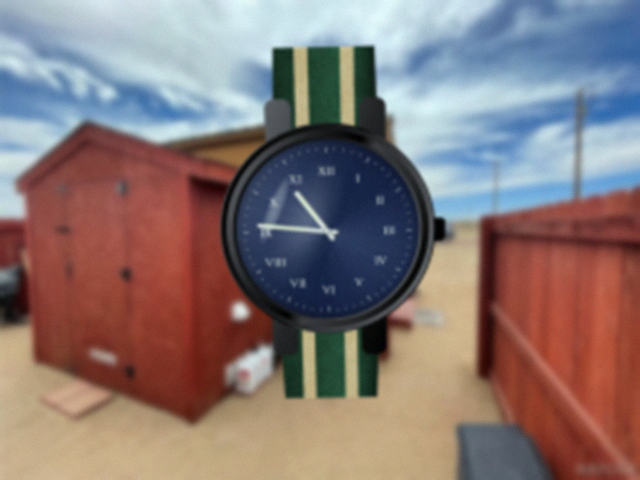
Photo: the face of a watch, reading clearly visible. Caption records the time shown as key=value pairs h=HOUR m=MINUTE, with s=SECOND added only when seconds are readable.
h=10 m=46
